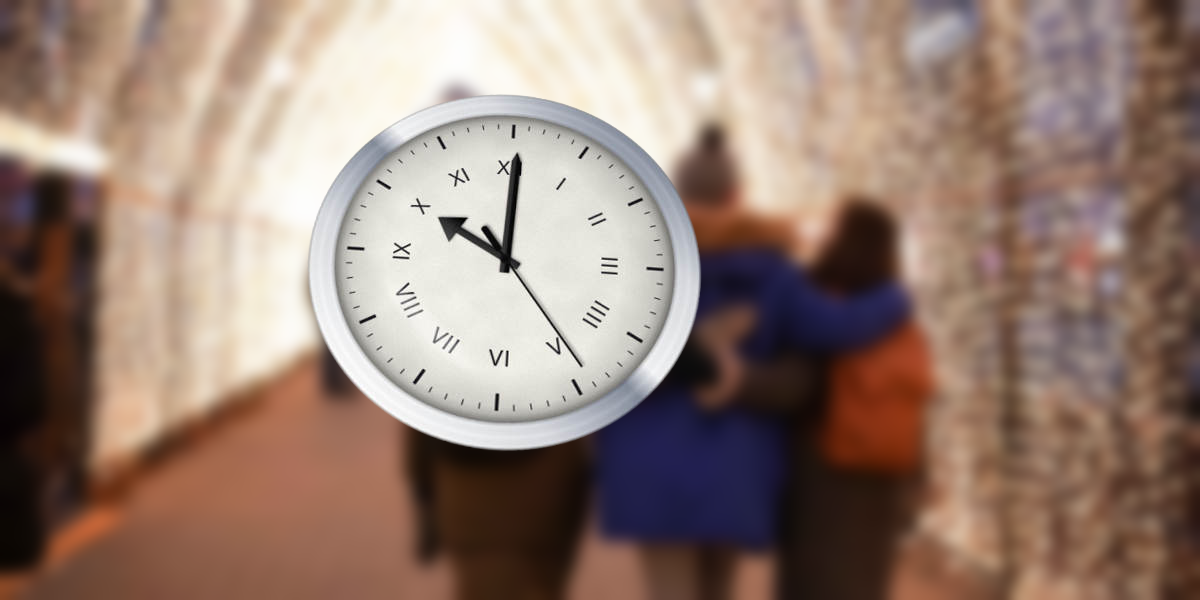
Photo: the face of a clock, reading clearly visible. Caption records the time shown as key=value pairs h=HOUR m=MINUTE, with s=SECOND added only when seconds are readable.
h=10 m=0 s=24
